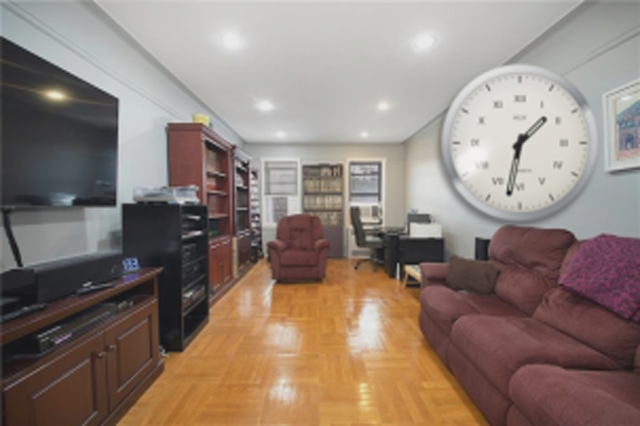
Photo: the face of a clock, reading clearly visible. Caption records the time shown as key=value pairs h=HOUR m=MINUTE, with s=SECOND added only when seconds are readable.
h=1 m=32
